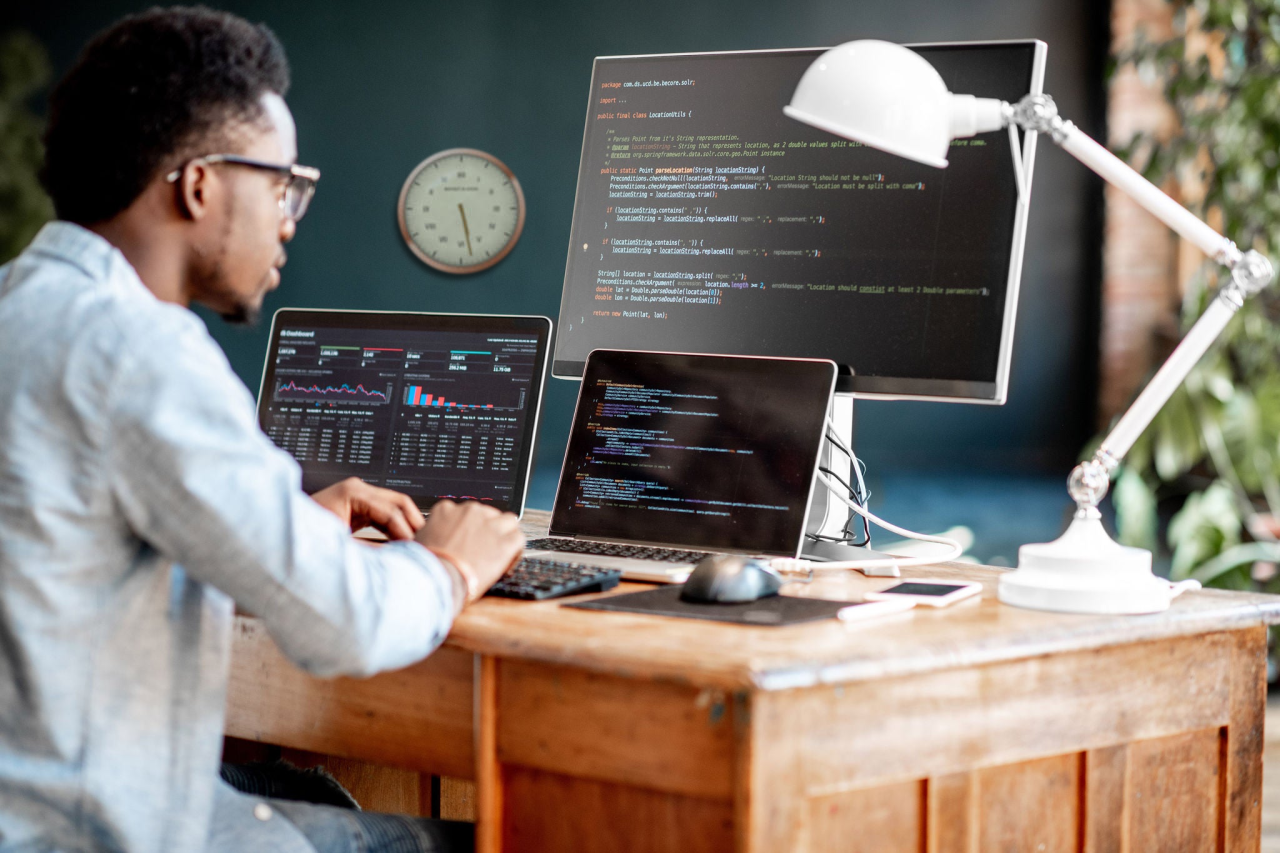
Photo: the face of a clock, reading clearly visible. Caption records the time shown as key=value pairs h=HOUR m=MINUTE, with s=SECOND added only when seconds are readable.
h=5 m=28
